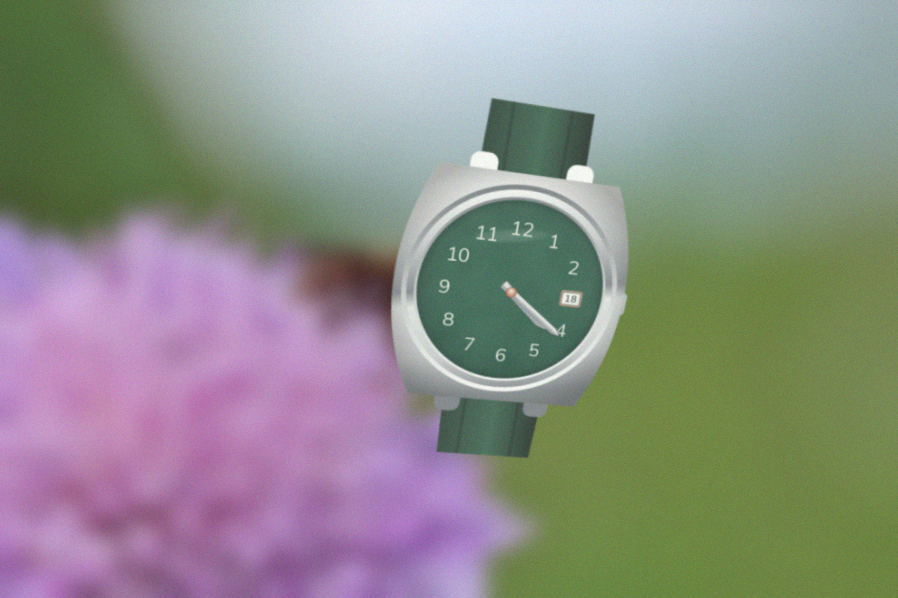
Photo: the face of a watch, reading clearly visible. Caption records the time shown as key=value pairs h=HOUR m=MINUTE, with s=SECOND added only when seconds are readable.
h=4 m=21
